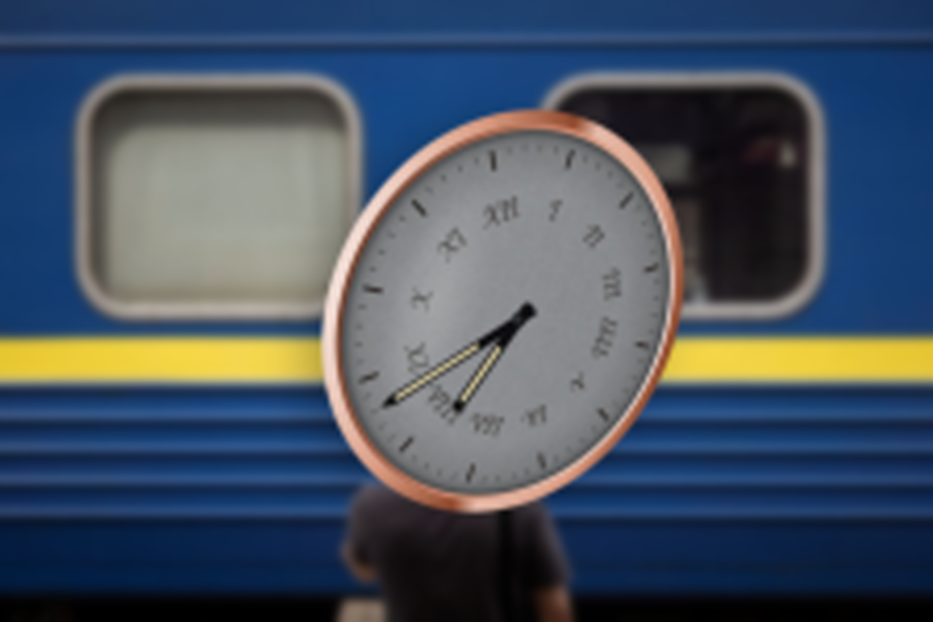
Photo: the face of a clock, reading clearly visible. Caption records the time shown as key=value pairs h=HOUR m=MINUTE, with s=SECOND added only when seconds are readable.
h=7 m=43
